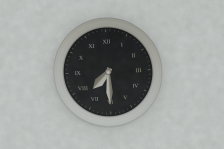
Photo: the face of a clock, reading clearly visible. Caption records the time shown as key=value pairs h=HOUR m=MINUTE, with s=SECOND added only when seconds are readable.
h=7 m=30
